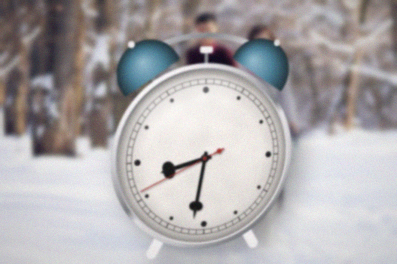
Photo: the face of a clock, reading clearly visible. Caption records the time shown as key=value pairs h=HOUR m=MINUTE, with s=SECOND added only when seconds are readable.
h=8 m=31 s=41
